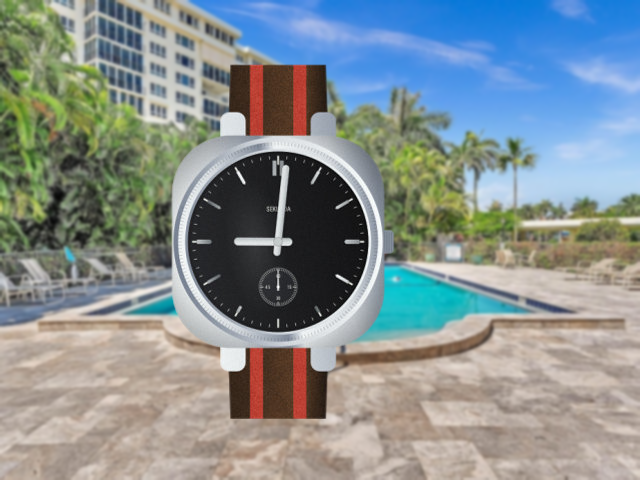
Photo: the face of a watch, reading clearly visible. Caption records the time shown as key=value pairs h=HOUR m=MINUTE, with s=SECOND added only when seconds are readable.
h=9 m=1
